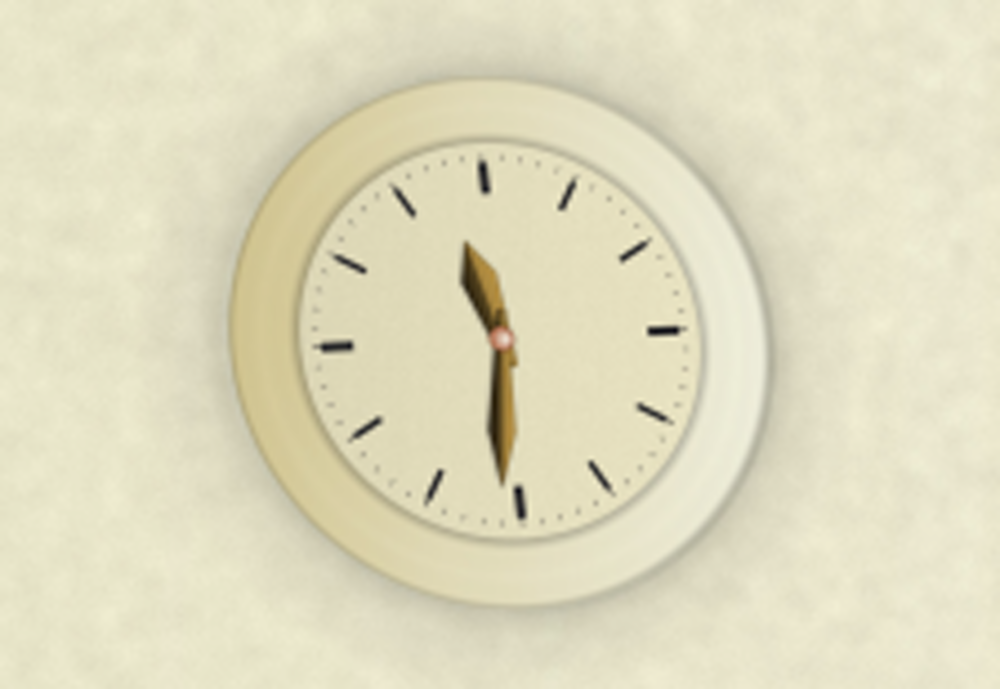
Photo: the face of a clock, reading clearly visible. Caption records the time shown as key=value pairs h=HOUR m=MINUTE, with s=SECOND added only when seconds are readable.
h=11 m=31
